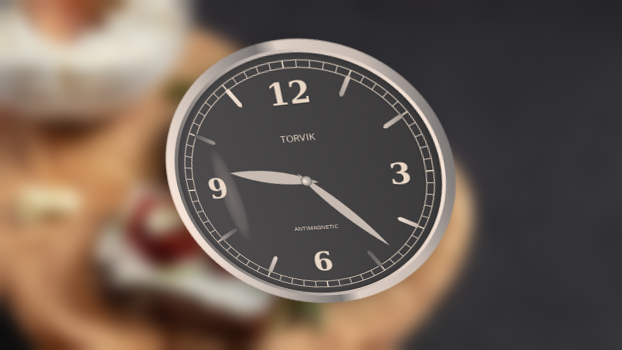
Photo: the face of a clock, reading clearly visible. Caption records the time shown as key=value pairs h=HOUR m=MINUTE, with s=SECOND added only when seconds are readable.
h=9 m=23
